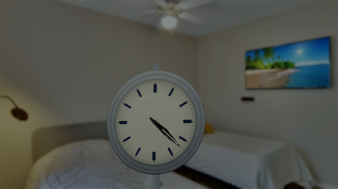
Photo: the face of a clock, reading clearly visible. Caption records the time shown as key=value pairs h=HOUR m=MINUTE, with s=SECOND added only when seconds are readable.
h=4 m=22
